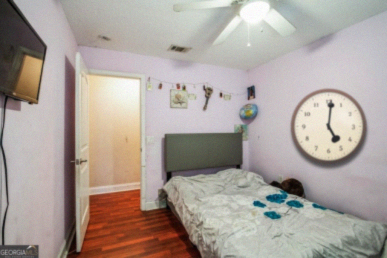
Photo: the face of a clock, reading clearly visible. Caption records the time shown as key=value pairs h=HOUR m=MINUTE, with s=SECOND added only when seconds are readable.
h=5 m=1
